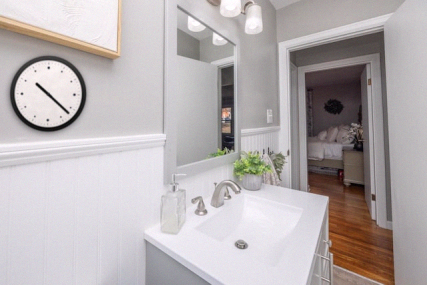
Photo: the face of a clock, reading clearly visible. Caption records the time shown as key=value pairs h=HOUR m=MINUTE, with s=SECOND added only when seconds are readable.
h=10 m=22
